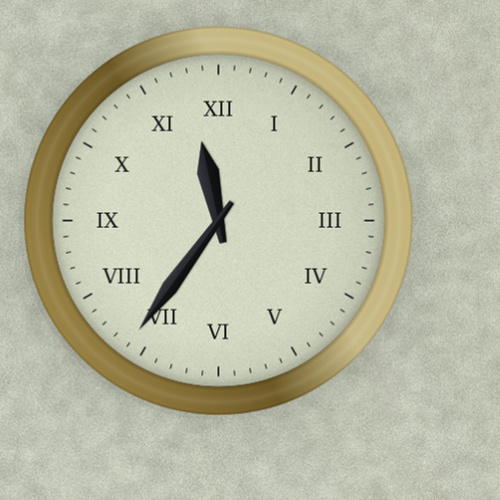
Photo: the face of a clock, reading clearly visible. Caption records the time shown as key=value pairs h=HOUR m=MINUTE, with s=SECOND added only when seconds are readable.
h=11 m=36
